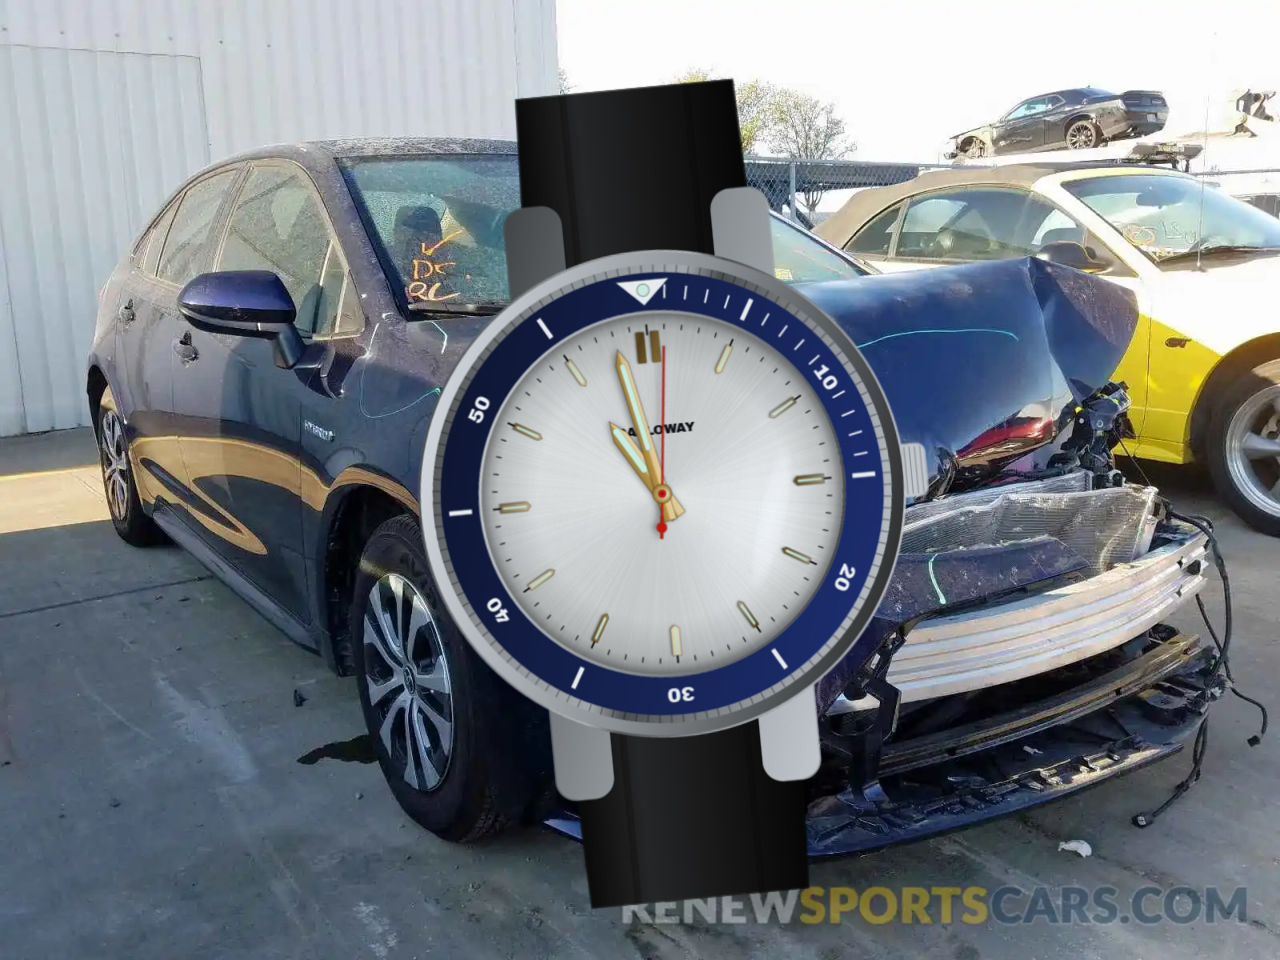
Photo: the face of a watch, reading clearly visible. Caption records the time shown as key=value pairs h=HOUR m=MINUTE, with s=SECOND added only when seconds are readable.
h=10 m=58 s=1
